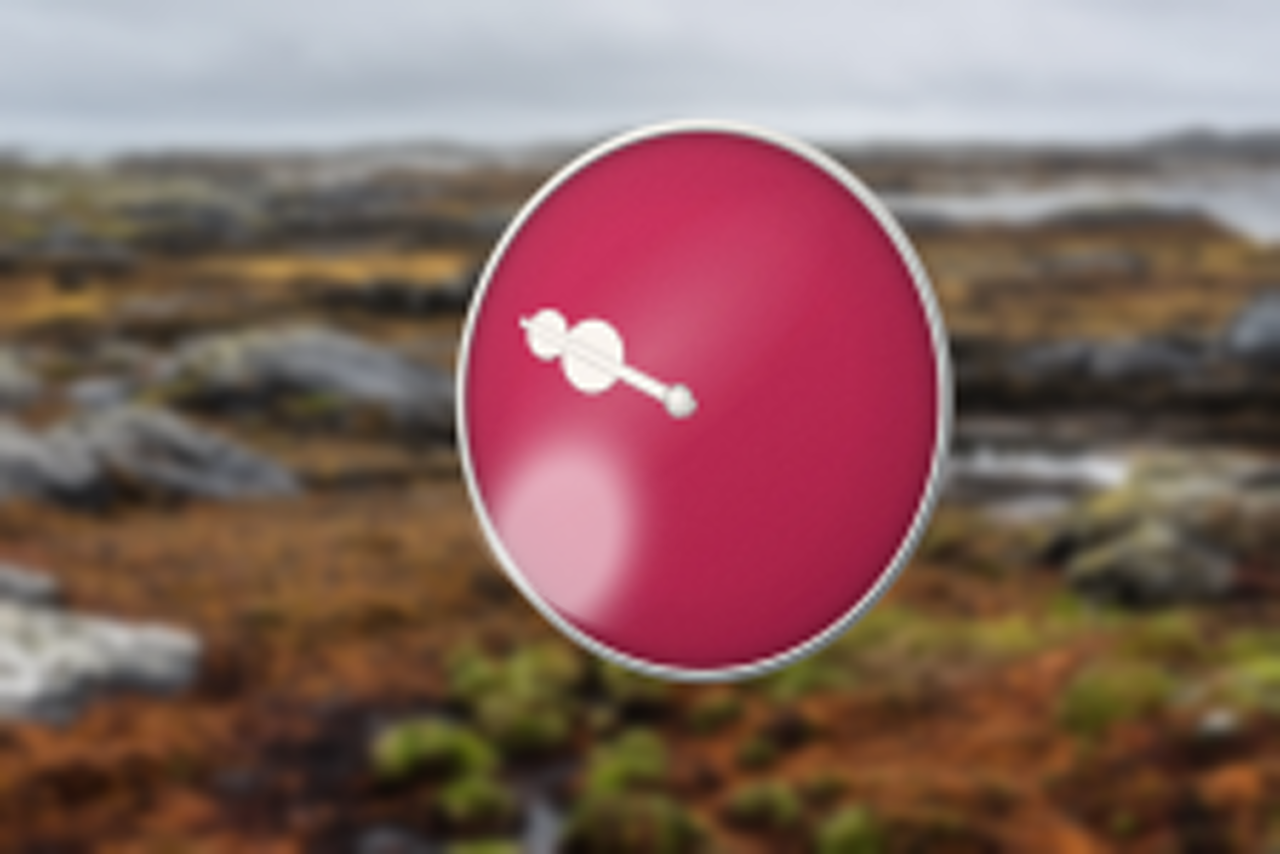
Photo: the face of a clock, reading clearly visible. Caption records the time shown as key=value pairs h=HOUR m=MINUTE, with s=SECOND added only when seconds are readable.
h=9 m=49
